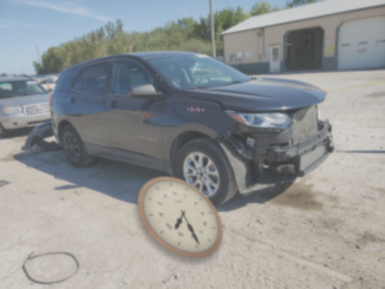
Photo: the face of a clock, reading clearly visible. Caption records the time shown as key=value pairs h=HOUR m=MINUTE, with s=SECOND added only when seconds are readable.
h=7 m=29
